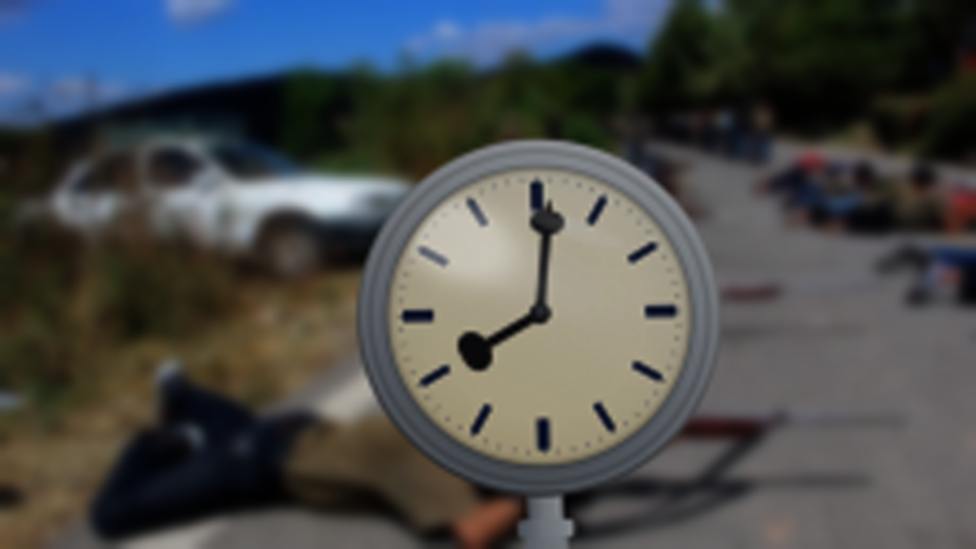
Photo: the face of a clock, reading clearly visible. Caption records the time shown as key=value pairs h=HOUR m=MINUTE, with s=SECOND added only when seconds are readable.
h=8 m=1
